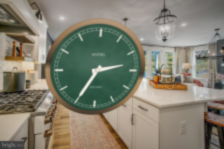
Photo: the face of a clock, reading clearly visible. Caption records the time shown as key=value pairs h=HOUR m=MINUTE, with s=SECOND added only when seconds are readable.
h=2 m=35
